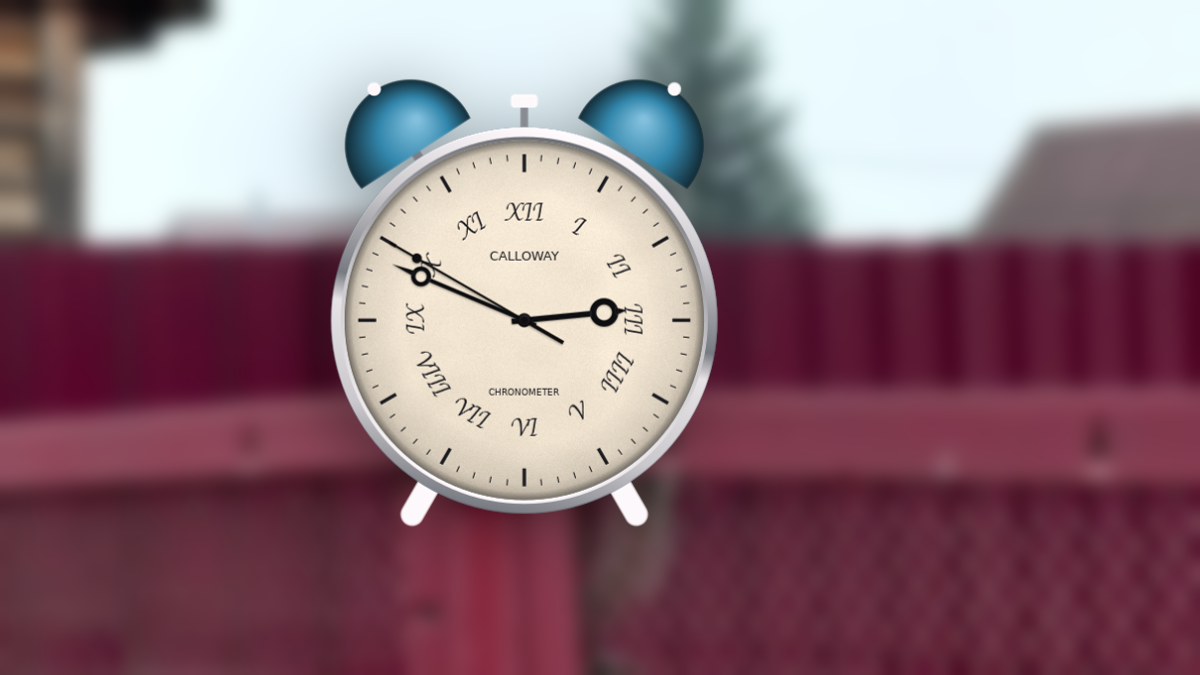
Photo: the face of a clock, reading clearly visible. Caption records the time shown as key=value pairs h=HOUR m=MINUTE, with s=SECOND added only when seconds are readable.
h=2 m=48 s=50
